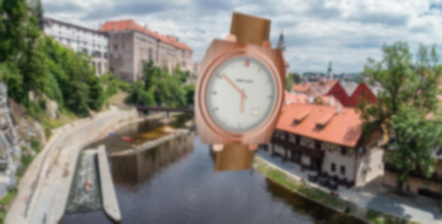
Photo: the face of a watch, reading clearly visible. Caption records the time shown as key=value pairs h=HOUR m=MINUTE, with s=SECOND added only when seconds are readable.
h=5 m=51
